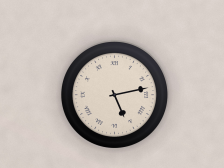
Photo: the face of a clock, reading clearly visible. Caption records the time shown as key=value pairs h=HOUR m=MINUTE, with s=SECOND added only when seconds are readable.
h=5 m=13
